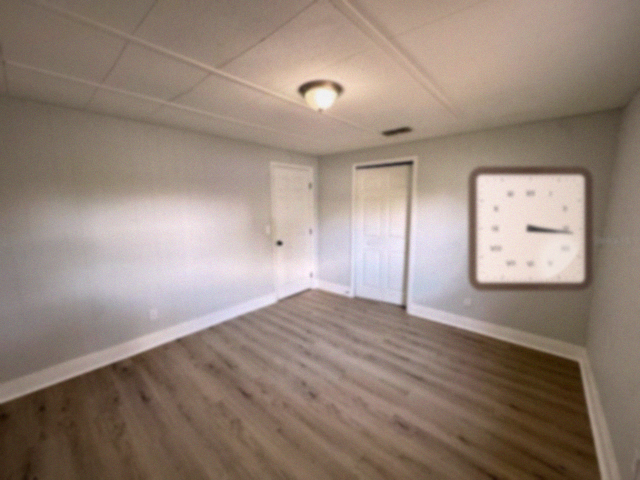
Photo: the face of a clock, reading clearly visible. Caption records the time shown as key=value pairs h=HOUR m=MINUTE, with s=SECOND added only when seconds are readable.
h=3 m=16
